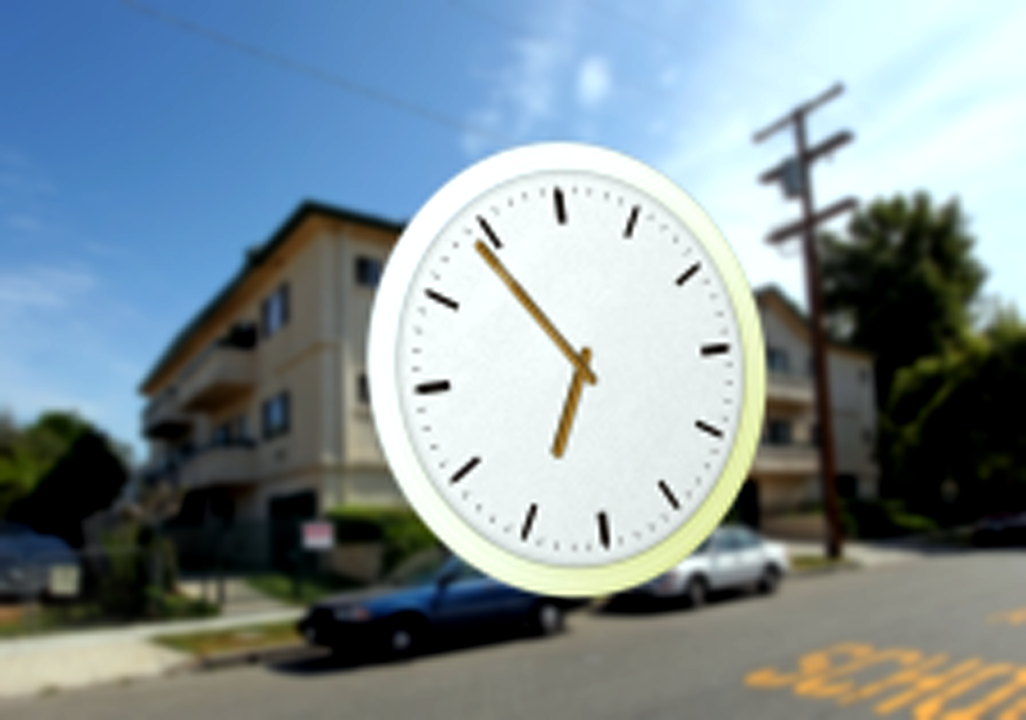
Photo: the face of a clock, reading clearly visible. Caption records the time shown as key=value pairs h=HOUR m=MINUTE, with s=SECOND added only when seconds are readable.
h=6 m=54
